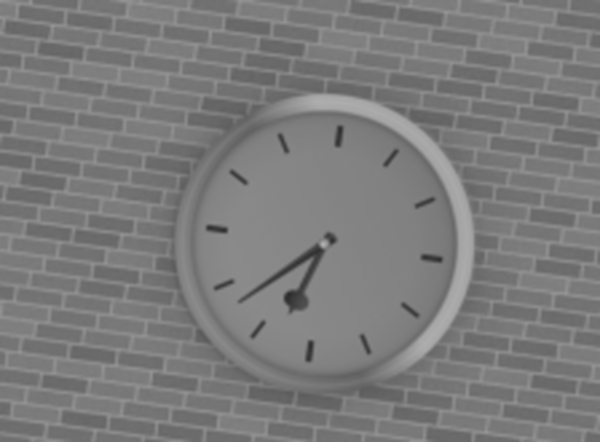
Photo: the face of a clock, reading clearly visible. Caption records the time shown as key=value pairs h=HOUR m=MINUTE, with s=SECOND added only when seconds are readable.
h=6 m=38
